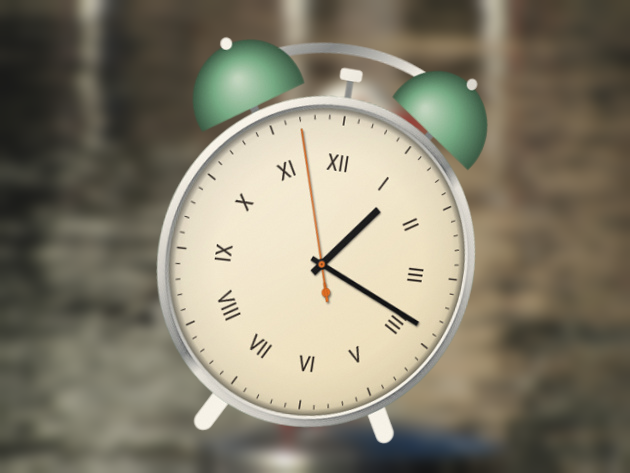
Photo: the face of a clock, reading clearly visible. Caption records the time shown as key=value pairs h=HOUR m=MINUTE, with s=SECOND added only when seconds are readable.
h=1 m=18 s=57
